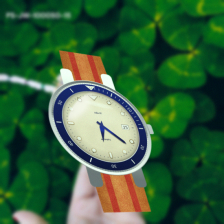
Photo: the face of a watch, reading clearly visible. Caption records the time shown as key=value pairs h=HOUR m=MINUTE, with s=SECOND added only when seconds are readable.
h=6 m=22
